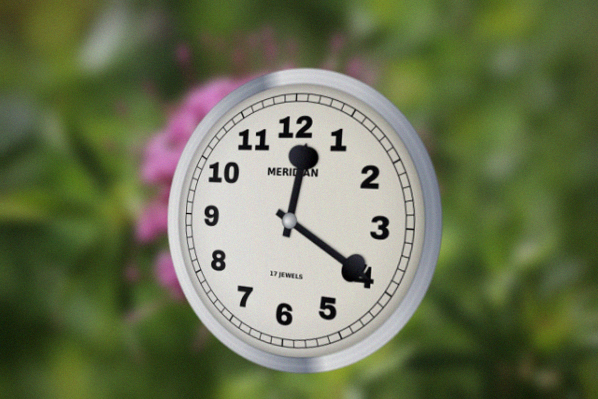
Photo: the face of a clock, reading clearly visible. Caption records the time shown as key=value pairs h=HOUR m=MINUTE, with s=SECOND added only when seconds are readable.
h=12 m=20
